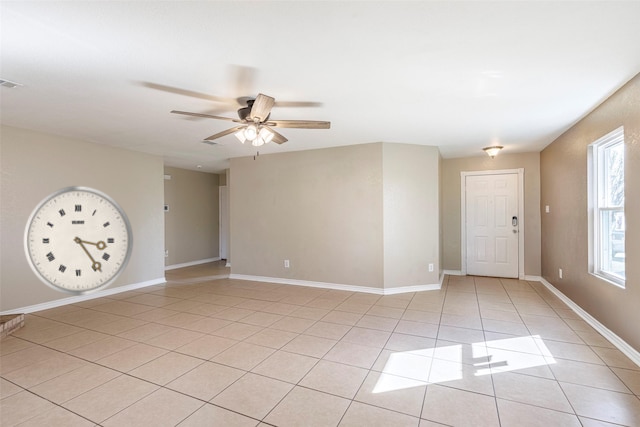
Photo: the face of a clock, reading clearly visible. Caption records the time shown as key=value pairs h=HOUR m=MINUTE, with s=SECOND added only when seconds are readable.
h=3 m=24
